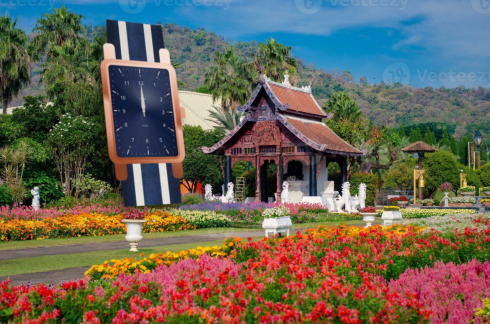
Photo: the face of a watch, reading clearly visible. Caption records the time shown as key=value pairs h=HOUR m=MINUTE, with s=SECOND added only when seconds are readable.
h=12 m=0
